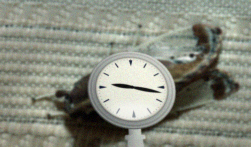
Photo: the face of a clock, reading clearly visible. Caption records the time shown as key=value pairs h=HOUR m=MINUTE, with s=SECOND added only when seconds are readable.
h=9 m=17
